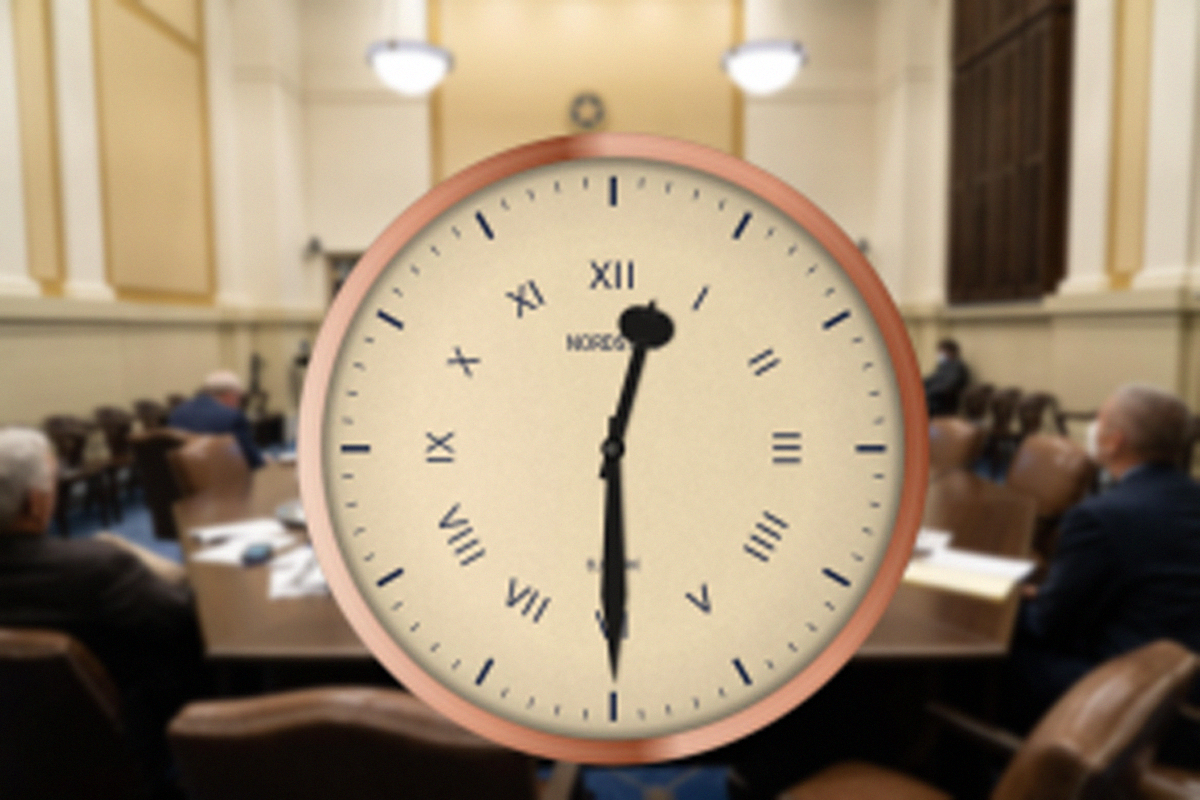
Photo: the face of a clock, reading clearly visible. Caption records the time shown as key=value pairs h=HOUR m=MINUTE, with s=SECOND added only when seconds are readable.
h=12 m=30
